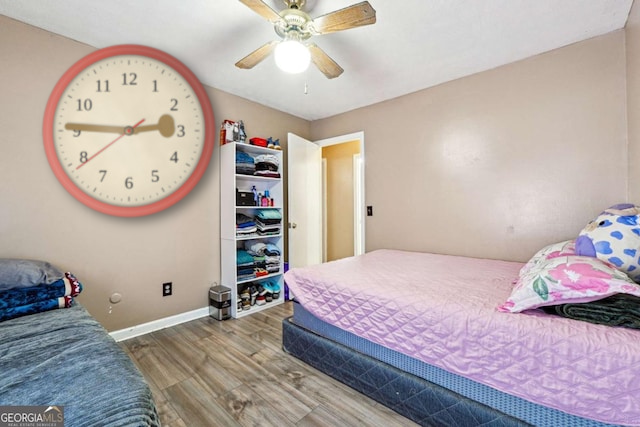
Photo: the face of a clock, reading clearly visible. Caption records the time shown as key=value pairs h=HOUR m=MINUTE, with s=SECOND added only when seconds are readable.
h=2 m=45 s=39
